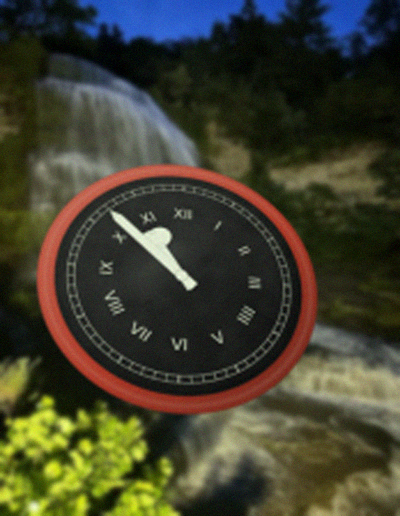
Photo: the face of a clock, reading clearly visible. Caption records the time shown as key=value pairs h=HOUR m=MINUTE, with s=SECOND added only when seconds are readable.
h=10 m=52
